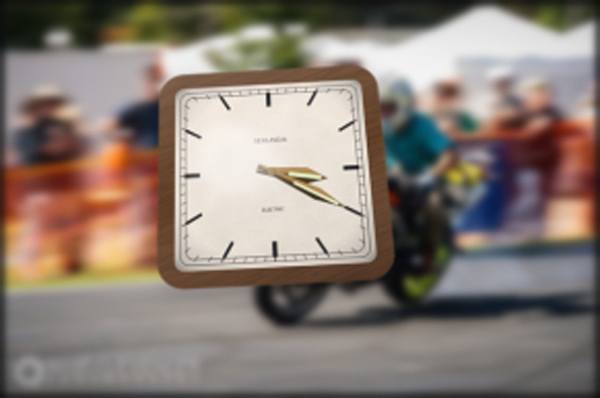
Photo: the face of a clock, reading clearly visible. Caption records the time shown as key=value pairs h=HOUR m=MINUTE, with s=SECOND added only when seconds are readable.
h=3 m=20
